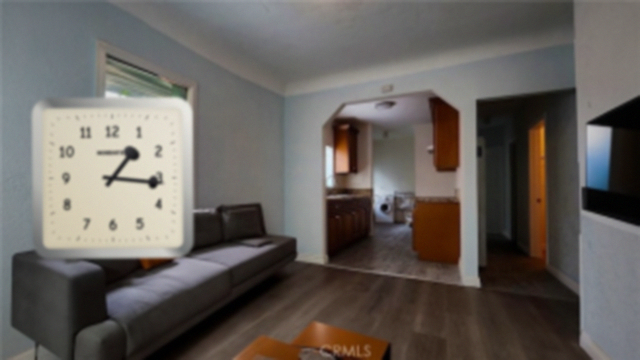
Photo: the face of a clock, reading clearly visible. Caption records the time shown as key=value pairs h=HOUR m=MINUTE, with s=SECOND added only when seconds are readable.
h=1 m=16
